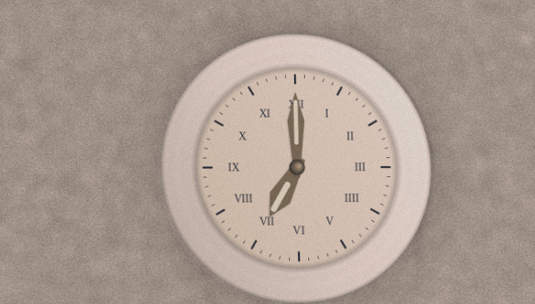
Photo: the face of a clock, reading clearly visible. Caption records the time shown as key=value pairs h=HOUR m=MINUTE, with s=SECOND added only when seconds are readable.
h=7 m=0
